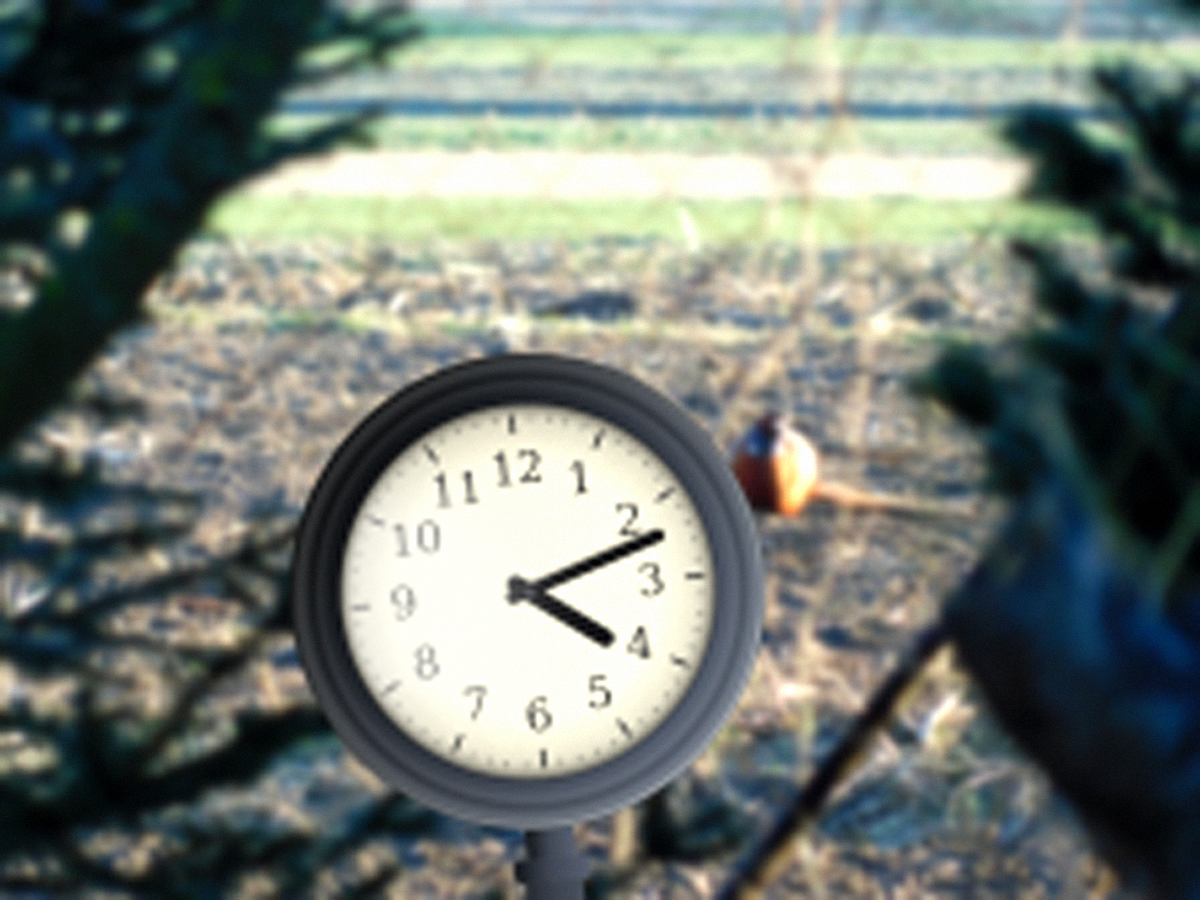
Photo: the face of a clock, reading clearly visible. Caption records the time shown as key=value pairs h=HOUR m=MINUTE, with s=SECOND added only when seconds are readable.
h=4 m=12
